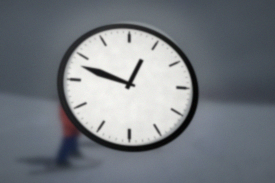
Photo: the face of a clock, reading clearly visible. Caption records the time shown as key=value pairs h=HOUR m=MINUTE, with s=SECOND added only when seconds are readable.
h=12 m=48
